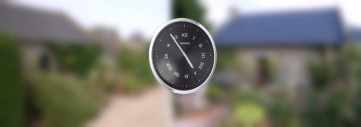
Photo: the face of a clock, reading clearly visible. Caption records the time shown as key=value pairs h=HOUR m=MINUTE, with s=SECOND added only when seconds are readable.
h=4 m=54
